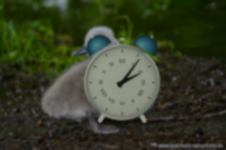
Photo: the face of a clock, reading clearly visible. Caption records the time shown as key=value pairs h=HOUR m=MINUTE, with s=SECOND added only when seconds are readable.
h=2 m=6
